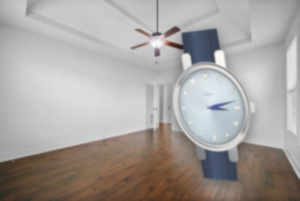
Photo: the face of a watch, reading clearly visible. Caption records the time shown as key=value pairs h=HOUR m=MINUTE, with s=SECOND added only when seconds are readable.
h=3 m=13
